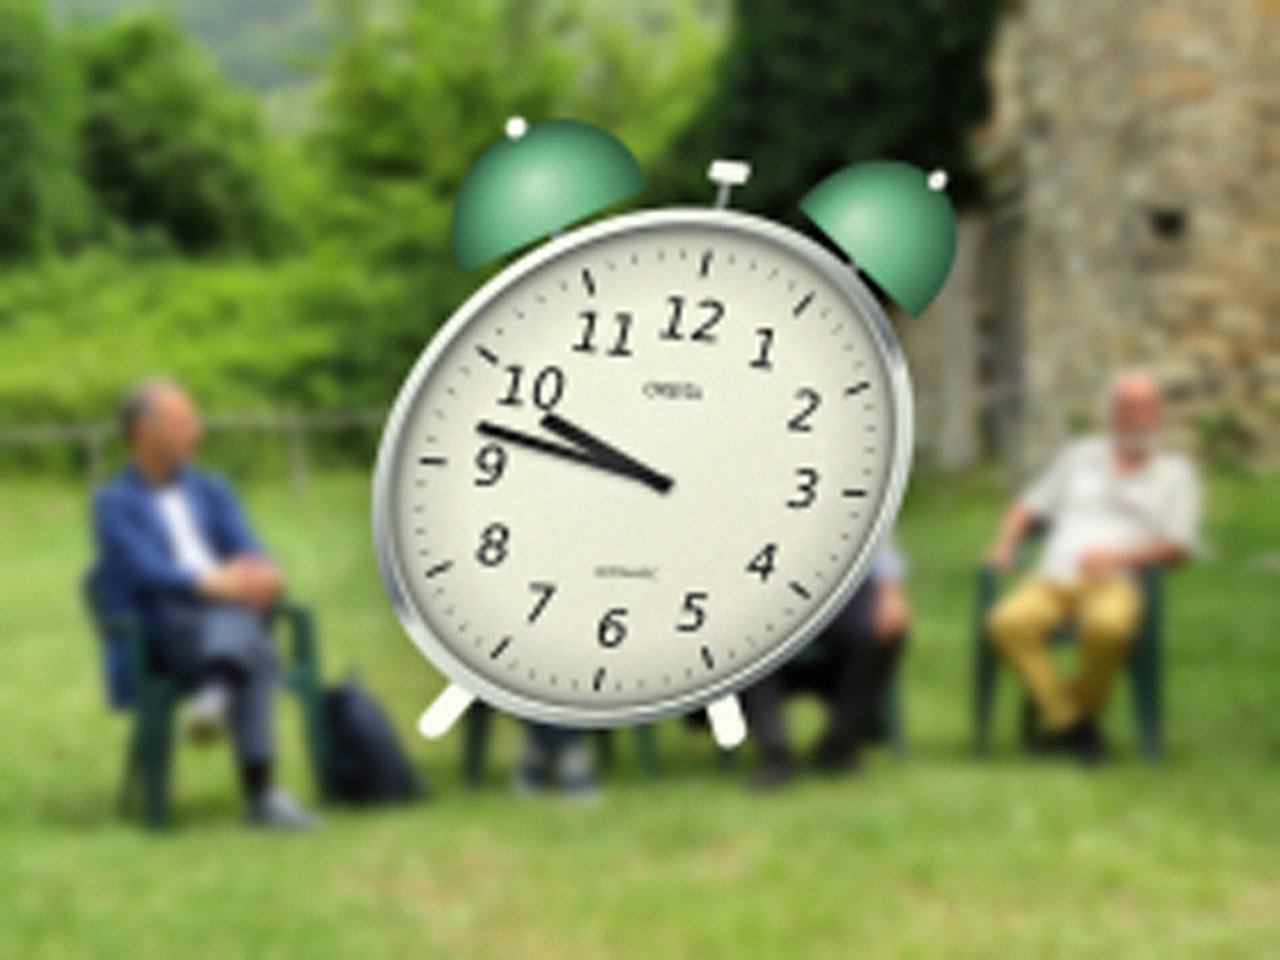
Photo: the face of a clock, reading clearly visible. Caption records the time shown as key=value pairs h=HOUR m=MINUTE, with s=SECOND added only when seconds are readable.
h=9 m=47
